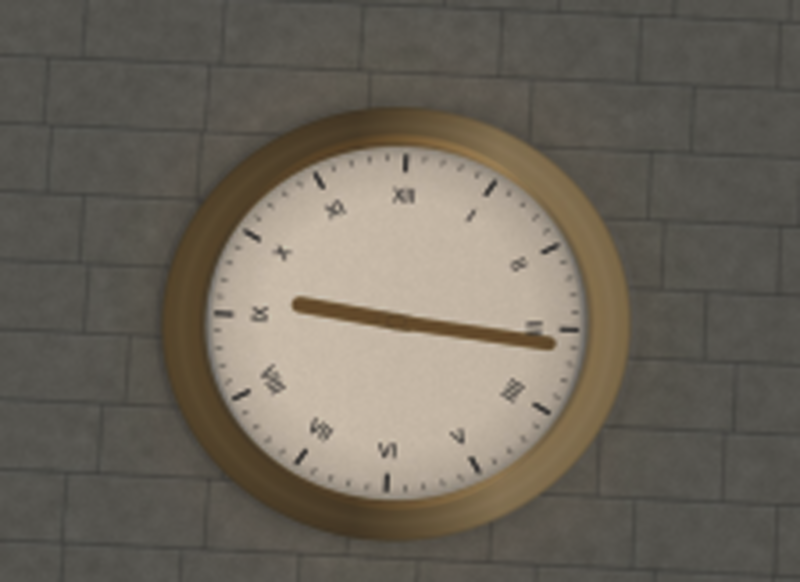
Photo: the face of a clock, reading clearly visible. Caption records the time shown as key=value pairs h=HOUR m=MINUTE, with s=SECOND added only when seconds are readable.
h=9 m=16
